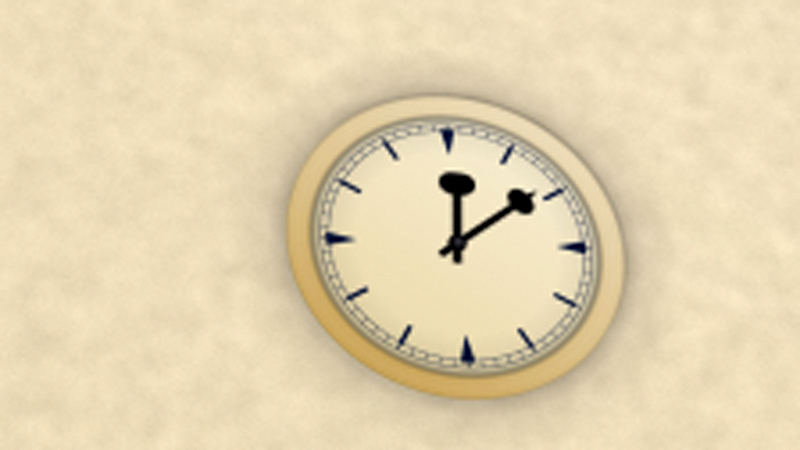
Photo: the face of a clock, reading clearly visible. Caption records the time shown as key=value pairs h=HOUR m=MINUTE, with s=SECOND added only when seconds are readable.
h=12 m=9
